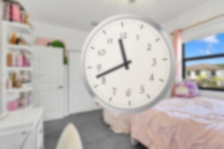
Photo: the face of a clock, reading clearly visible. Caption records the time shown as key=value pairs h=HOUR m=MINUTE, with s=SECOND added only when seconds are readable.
h=11 m=42
